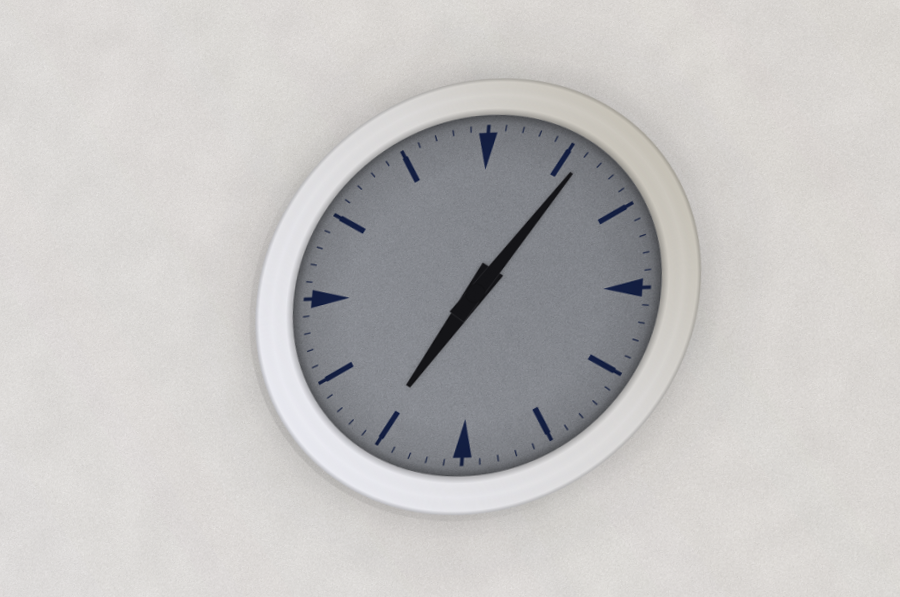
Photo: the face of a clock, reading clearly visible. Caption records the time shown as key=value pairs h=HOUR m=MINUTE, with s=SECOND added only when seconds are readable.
h=7 m=6
